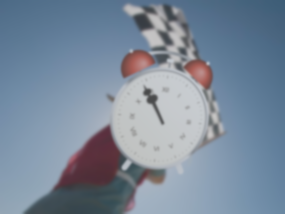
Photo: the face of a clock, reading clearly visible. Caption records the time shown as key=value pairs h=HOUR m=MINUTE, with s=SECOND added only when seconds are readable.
h=10 m=54
